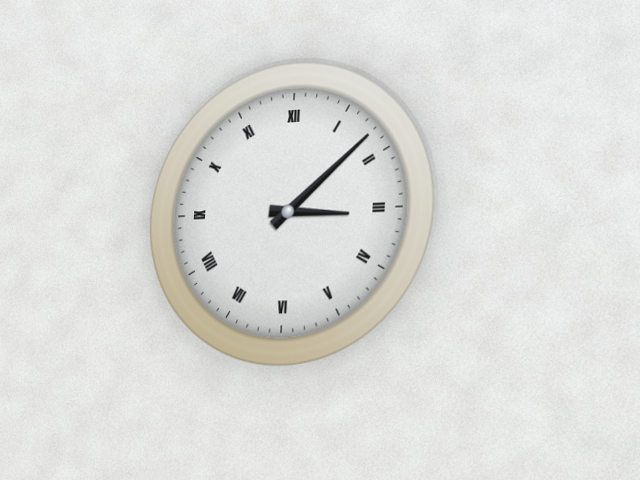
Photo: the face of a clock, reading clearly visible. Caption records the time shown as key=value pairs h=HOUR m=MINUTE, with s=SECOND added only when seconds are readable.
h=3 m=8
